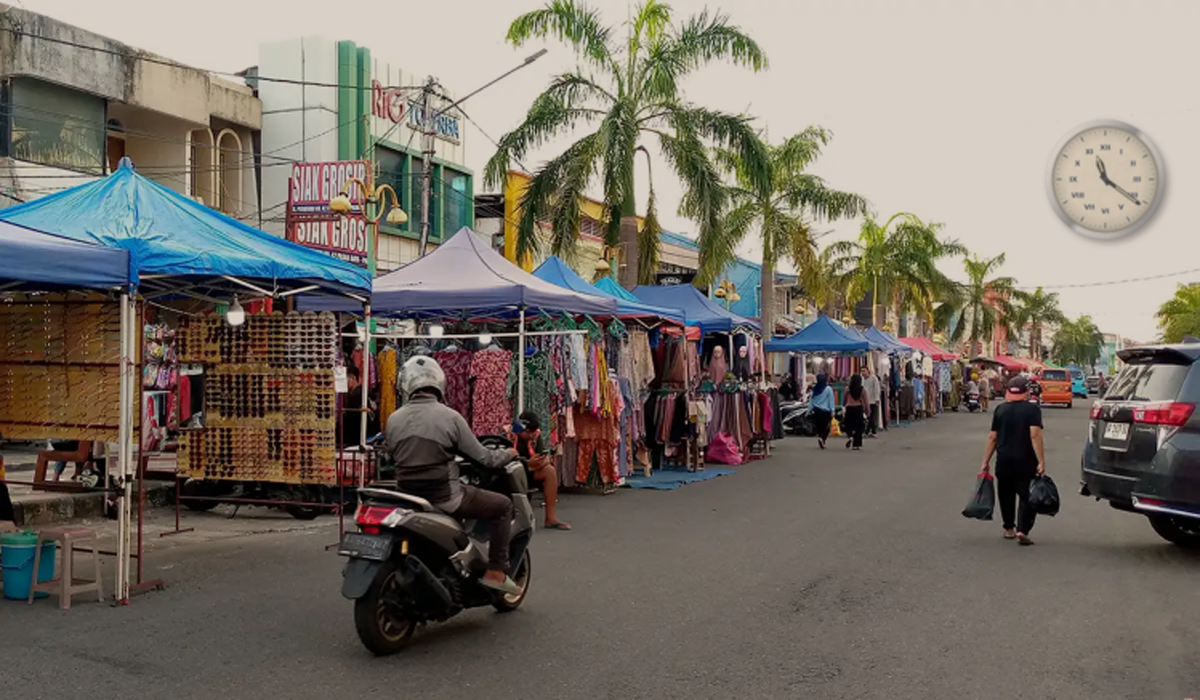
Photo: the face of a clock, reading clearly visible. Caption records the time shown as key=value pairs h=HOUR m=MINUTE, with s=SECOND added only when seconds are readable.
h=11 m=21
